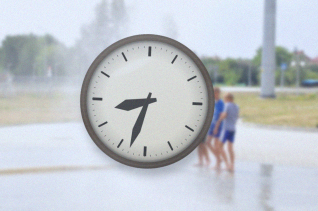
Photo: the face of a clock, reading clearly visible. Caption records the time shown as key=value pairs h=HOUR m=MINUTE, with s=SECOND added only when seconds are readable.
h=8 m=33
